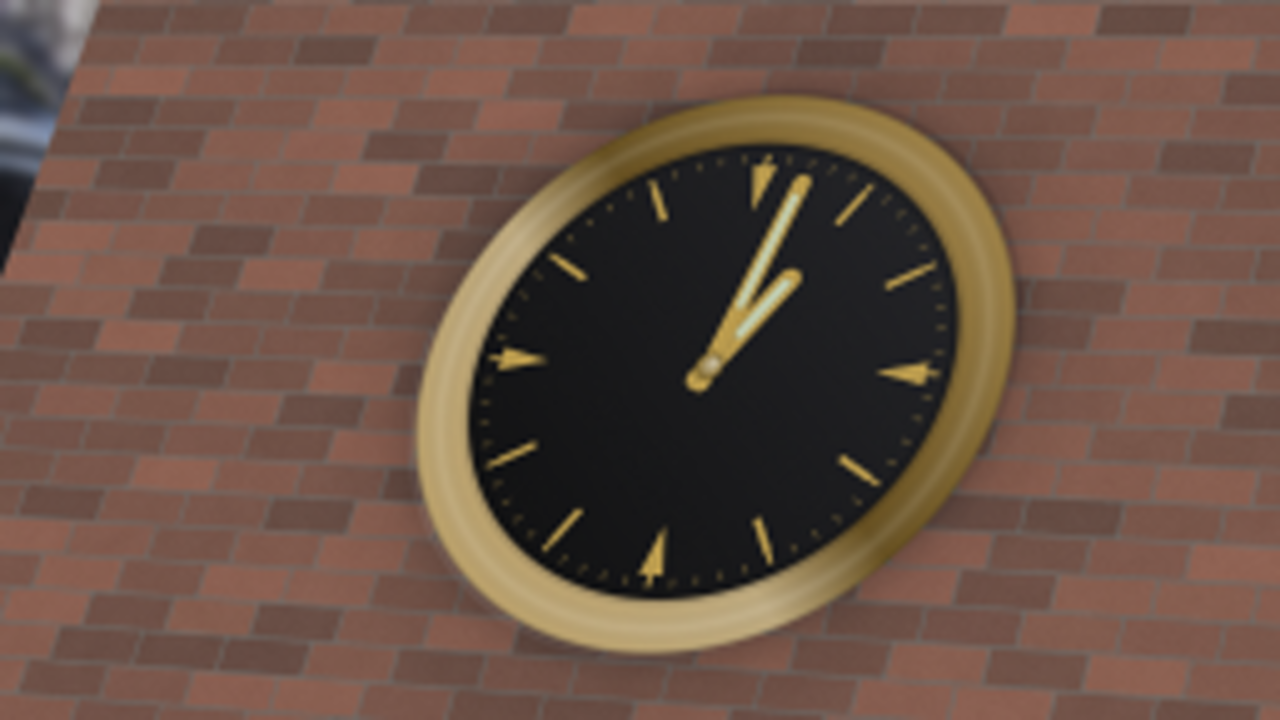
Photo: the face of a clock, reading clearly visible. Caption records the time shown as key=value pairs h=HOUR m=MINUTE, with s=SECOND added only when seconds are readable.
h=1 m=2
